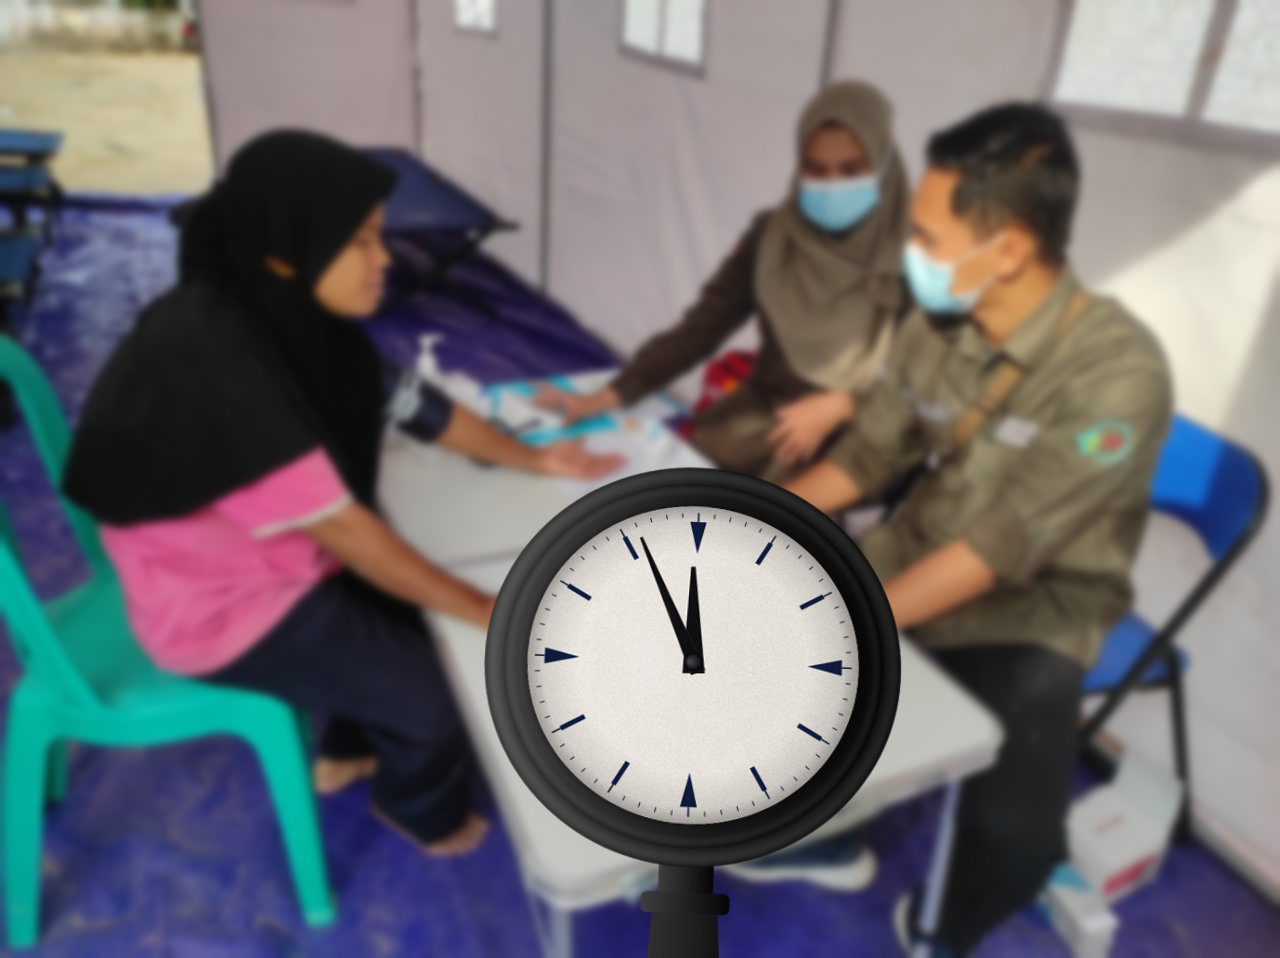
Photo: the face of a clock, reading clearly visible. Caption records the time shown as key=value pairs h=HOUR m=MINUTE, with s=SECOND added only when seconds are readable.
h=11 m=56
